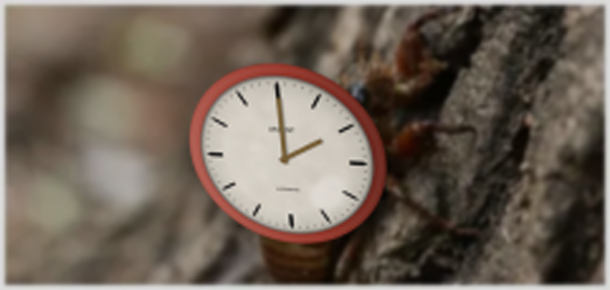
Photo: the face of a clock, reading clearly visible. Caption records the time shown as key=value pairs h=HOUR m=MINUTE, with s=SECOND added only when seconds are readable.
h=2 m=0
